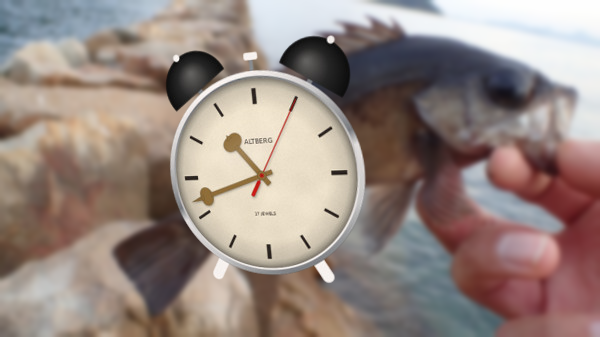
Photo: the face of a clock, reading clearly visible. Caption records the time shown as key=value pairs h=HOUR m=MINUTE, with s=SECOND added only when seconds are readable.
h=10 m=42 s=5
